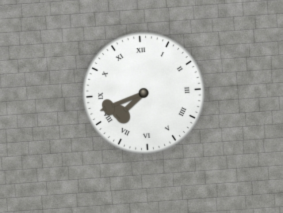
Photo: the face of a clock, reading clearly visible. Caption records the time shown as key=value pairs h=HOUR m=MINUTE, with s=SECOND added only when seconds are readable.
h=7 m=42
